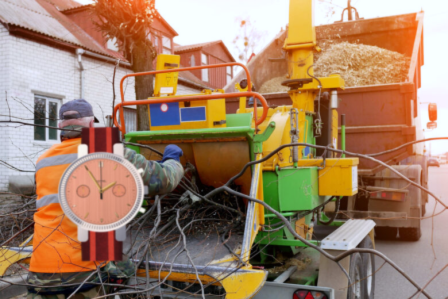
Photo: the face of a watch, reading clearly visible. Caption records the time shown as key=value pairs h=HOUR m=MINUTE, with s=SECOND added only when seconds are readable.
h=1 m=55
